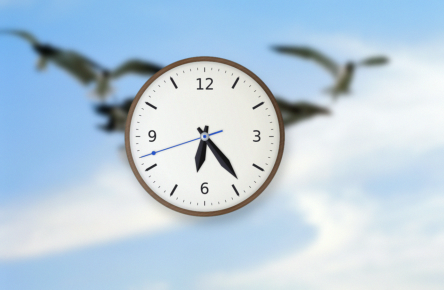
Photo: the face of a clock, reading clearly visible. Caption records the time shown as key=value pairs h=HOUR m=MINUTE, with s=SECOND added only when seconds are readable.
h=6 m=23 s=42
